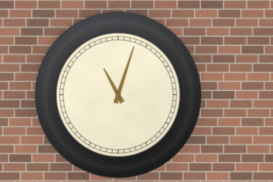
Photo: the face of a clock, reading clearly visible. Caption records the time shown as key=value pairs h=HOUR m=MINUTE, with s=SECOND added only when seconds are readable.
h=11 m=3
